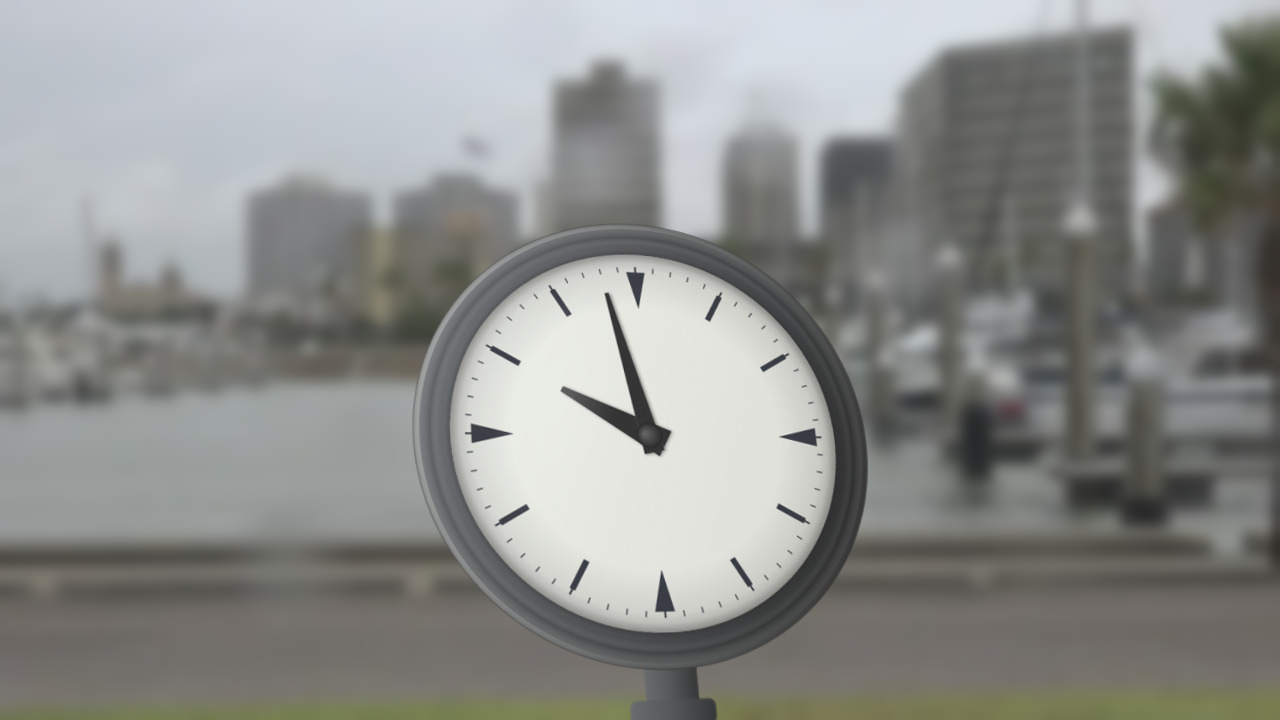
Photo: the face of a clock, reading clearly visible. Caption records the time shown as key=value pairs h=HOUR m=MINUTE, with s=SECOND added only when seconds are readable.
h=9 m=58
